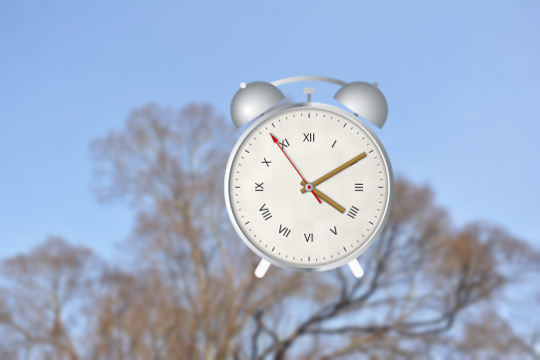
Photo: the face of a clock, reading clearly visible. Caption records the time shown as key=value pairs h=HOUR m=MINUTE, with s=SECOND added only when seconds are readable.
h=4 m=9 s=54
